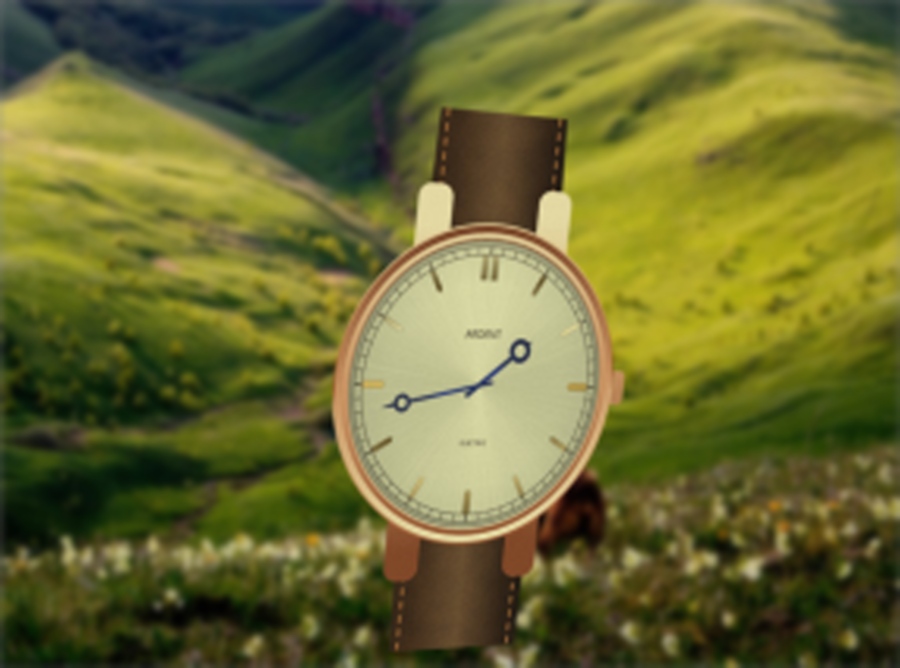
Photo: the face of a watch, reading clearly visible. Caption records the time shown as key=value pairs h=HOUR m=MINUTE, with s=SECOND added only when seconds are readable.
h=1 m=43
